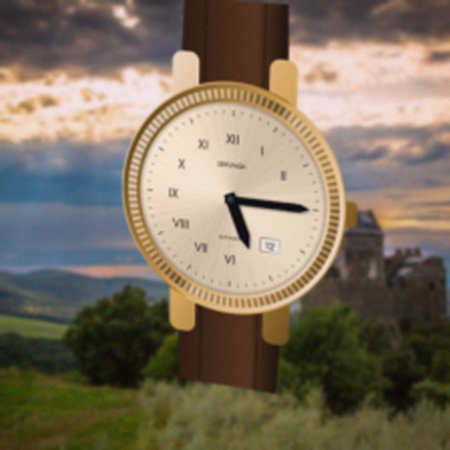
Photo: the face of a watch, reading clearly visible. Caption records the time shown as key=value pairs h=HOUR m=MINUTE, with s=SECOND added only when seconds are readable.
h=5 m=15
